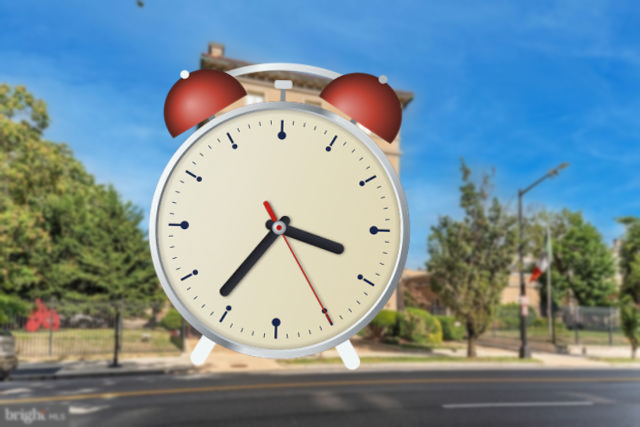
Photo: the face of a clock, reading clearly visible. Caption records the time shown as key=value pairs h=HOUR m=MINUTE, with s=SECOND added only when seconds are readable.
h=3 m=36 s=25
